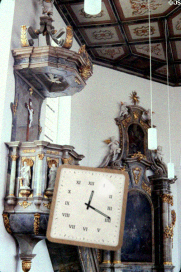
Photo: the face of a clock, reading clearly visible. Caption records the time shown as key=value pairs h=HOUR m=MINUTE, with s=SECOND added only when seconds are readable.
h=12 m=19
